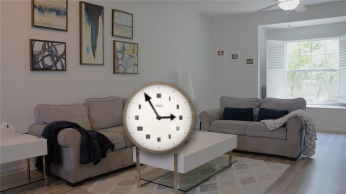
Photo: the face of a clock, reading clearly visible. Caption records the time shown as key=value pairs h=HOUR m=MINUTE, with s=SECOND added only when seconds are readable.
h=2 m=55
